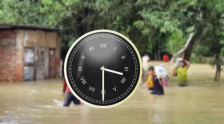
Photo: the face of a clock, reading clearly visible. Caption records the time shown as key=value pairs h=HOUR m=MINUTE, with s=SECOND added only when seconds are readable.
h=3 m=30
